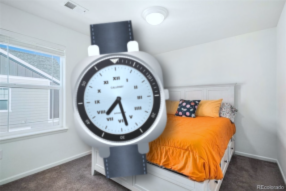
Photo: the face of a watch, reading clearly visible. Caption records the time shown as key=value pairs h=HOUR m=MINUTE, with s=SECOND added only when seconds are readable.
h=7 m=28
